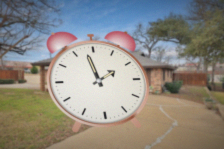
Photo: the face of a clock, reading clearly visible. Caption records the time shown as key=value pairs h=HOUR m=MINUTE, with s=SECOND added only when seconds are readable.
h=1 m=58
